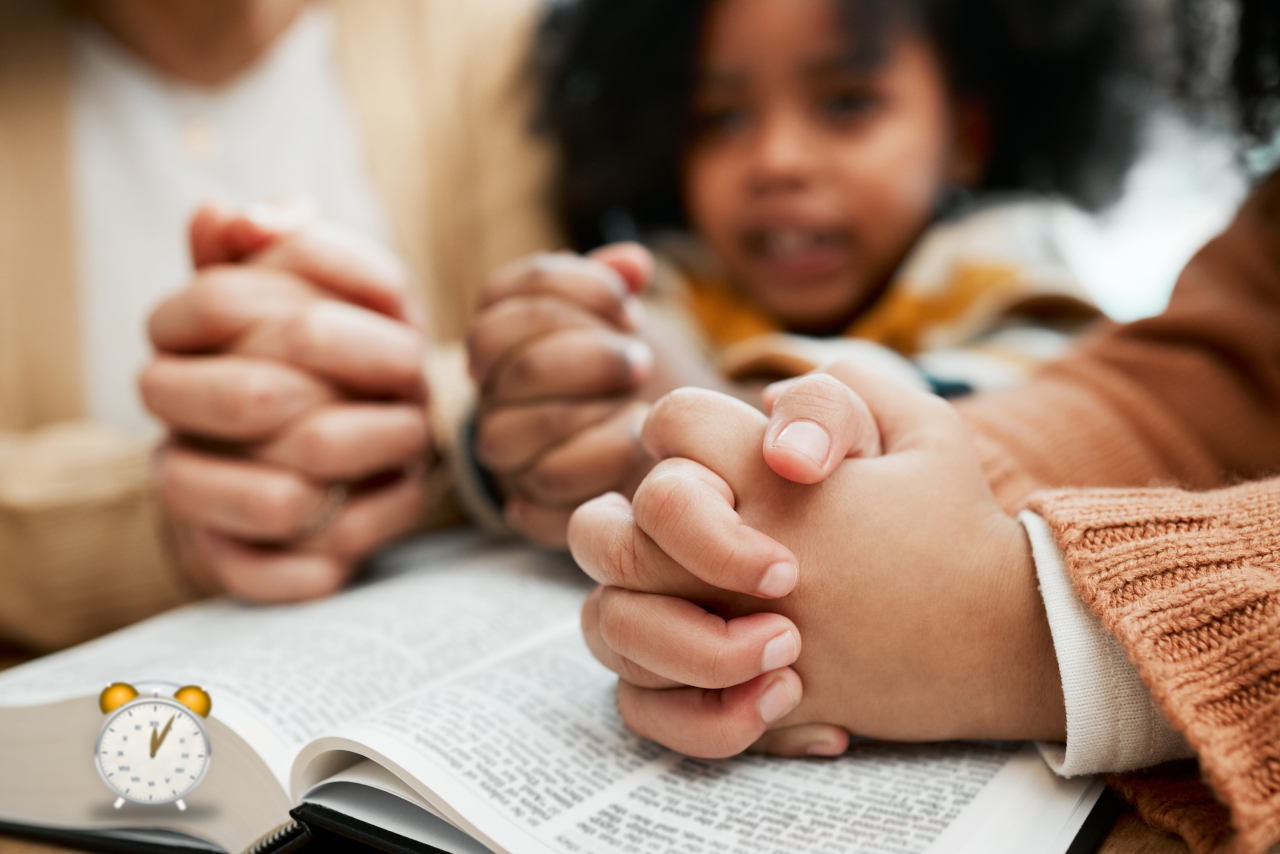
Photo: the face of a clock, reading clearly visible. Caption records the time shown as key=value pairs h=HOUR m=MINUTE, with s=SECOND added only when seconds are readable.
h=12 m=4
